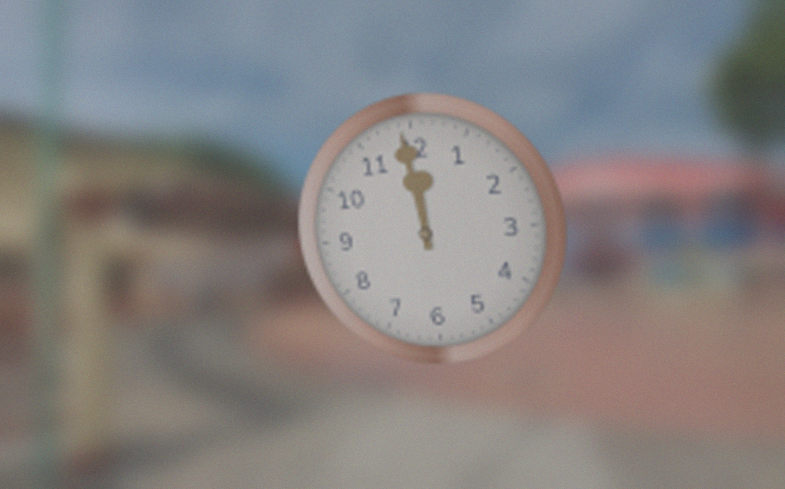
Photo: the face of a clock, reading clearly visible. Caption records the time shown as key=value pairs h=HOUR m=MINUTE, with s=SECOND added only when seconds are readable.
h=11 m=59
